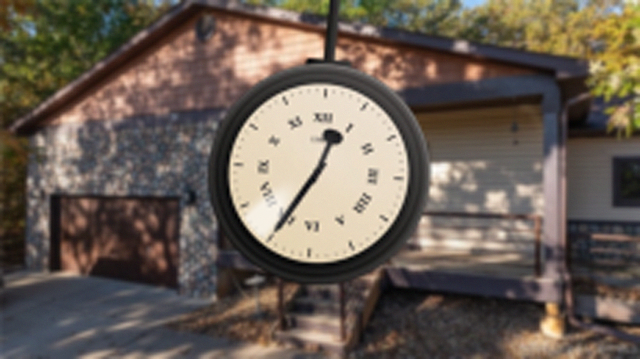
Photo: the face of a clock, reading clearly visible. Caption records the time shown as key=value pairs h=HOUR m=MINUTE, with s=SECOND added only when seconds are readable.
h=12 m=35
